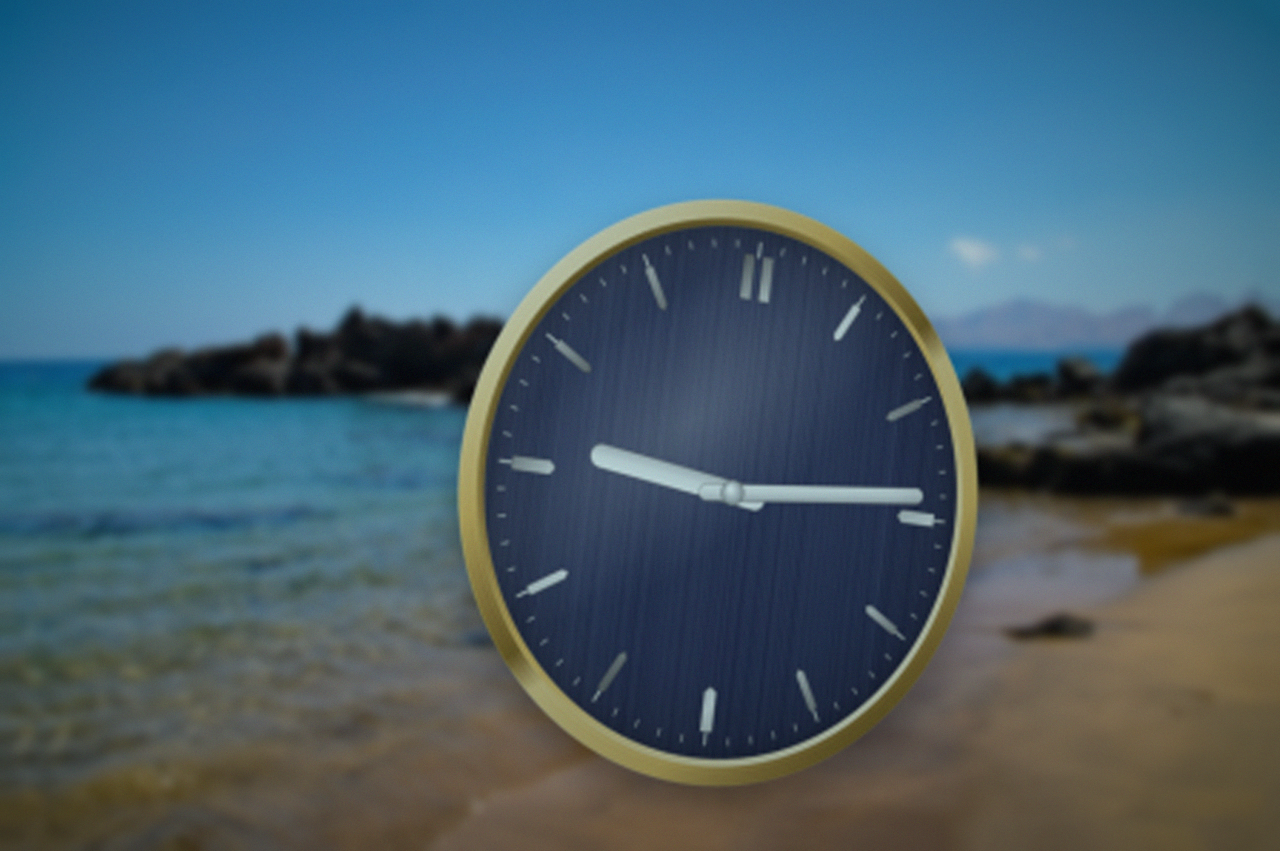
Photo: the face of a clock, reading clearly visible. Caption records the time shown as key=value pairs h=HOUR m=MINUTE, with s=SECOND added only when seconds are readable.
h=9 m=14
